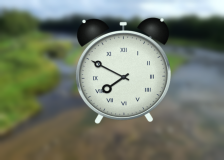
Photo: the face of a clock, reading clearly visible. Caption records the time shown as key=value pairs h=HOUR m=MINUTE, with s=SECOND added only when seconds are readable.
h=7 m=50
